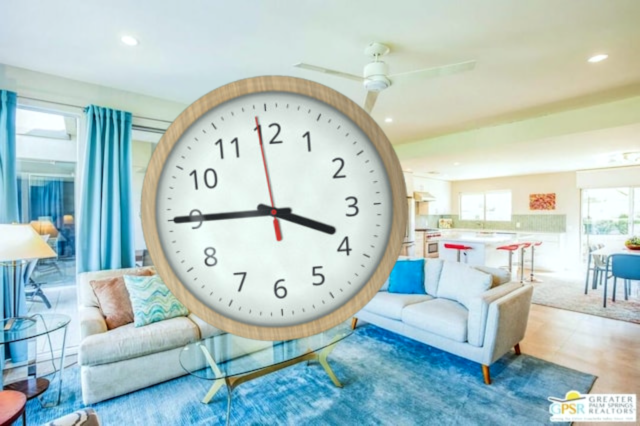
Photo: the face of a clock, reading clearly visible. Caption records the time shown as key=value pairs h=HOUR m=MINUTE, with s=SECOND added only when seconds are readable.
h=3 m=44 s=59
